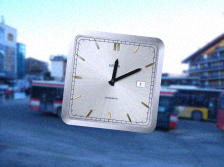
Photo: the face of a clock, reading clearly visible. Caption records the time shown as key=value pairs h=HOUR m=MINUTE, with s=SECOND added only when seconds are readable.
h=12 m=10
